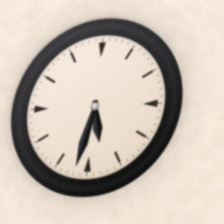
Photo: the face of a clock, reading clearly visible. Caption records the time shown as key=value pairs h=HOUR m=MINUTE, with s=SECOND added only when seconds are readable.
h=5 m=32
